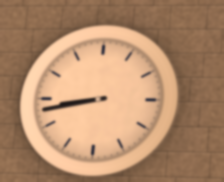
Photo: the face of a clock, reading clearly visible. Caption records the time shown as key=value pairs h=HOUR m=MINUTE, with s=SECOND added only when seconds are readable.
h=8 m=43
